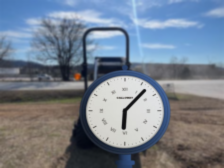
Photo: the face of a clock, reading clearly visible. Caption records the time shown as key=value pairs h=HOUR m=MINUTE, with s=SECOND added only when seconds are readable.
h=6 m=7
